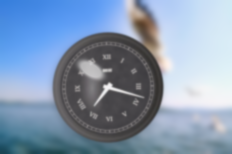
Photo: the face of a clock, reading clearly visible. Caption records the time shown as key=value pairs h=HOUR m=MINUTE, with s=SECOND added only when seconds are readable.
h=7 m=18
